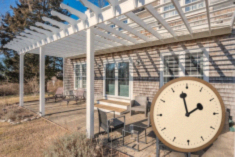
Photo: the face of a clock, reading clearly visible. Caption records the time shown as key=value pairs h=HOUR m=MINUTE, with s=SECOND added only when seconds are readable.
h=1 m=58
